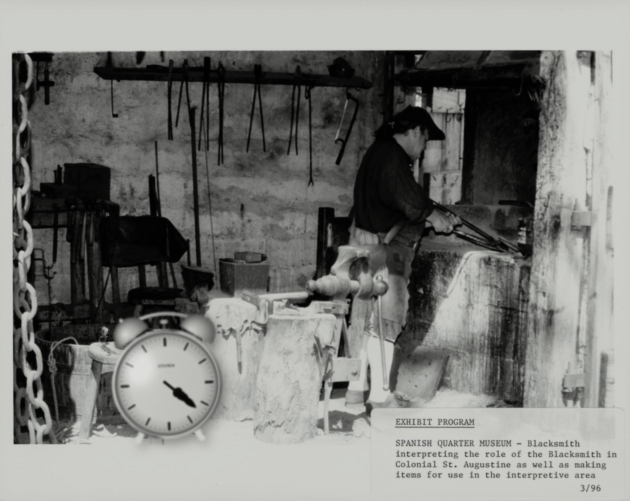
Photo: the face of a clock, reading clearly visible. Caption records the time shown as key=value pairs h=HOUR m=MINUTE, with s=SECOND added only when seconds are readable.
h=4 m=22
